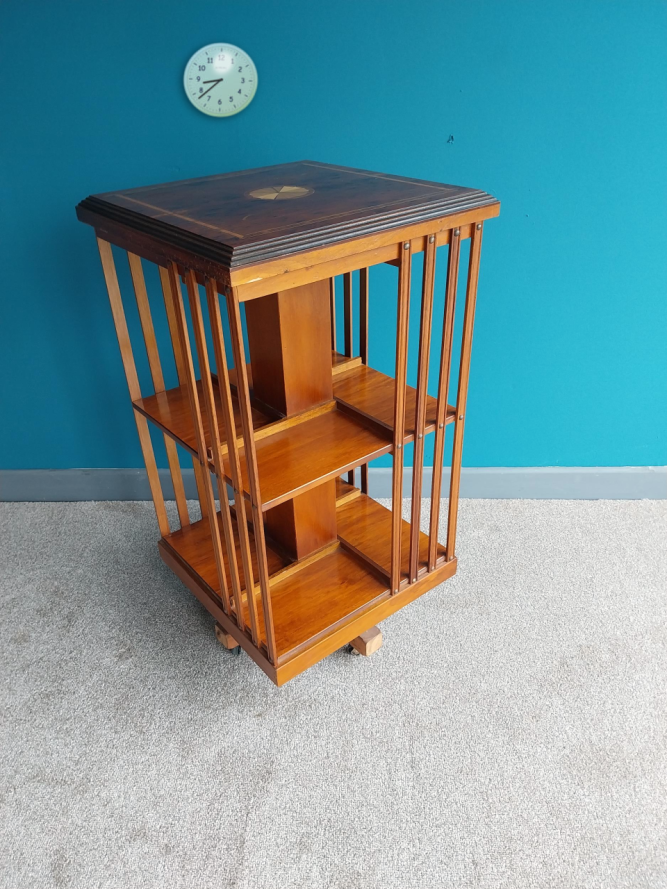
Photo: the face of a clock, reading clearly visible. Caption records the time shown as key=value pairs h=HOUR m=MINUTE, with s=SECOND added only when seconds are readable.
h=8 m=38
